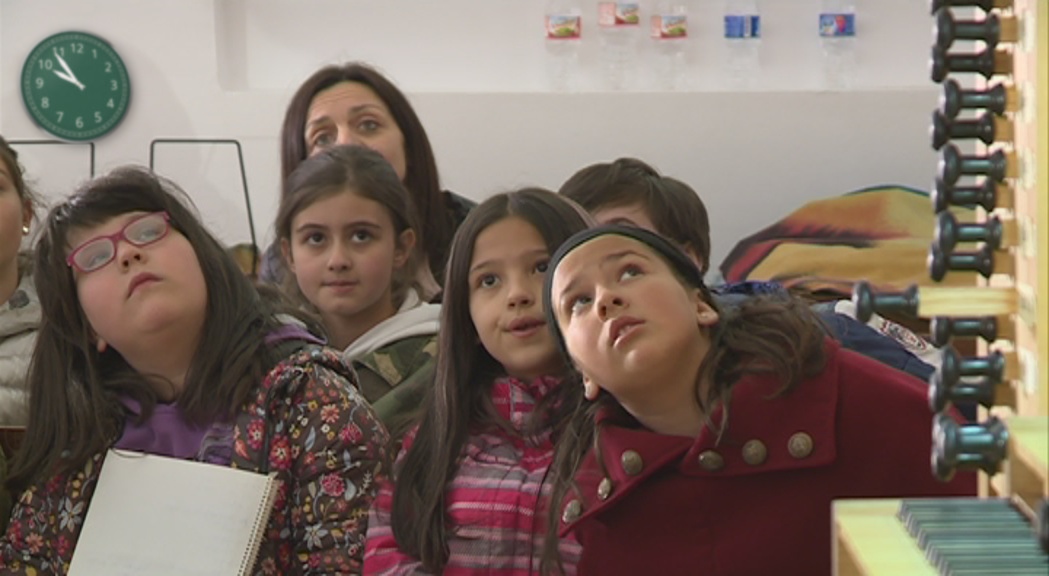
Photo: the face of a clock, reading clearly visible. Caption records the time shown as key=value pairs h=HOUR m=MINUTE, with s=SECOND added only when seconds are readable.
h=9 m=54
